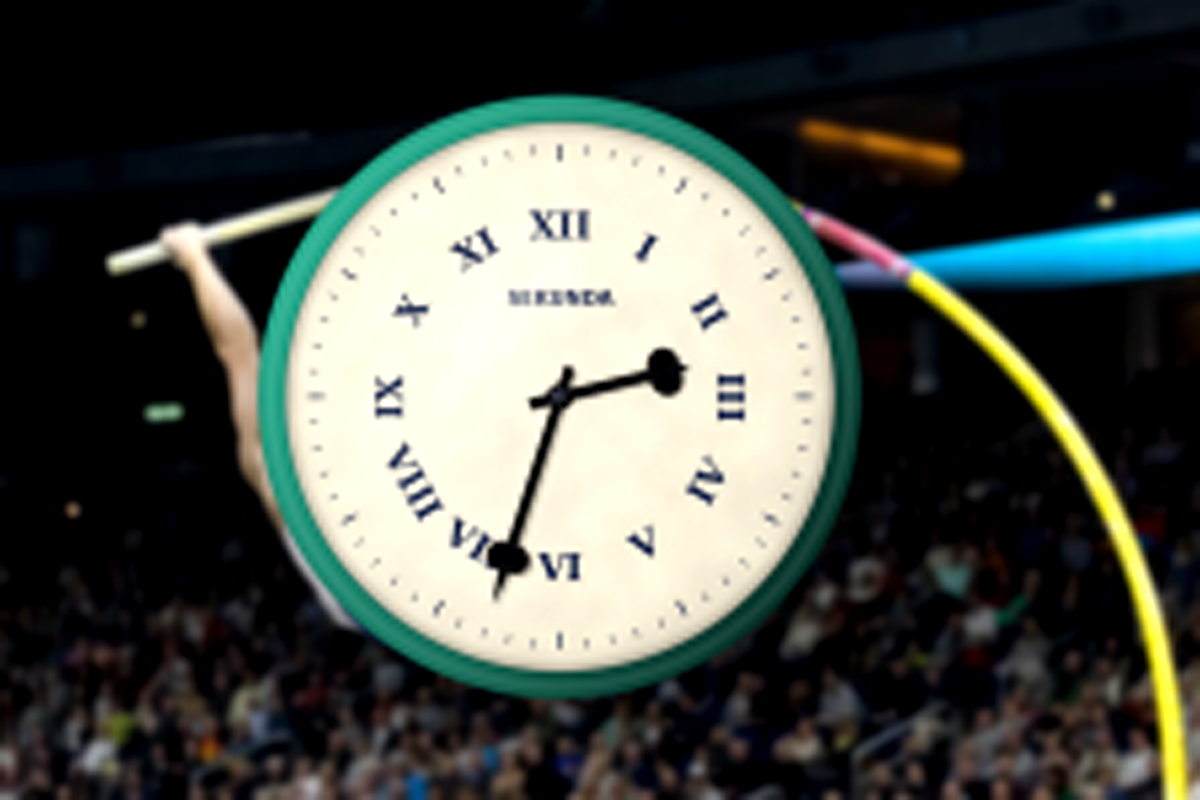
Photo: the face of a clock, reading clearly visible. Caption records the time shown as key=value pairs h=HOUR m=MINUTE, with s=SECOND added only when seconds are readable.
h=2 m=33
